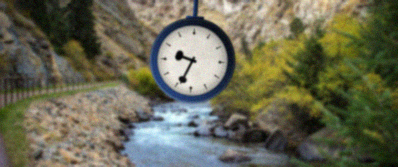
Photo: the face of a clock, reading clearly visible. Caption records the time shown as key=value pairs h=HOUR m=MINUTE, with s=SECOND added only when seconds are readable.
h=9 m=34
